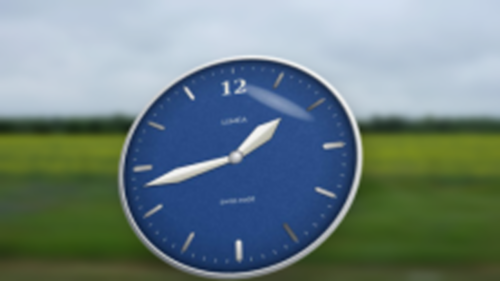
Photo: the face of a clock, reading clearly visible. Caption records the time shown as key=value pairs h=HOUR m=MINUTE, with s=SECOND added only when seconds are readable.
h=1 m=43
